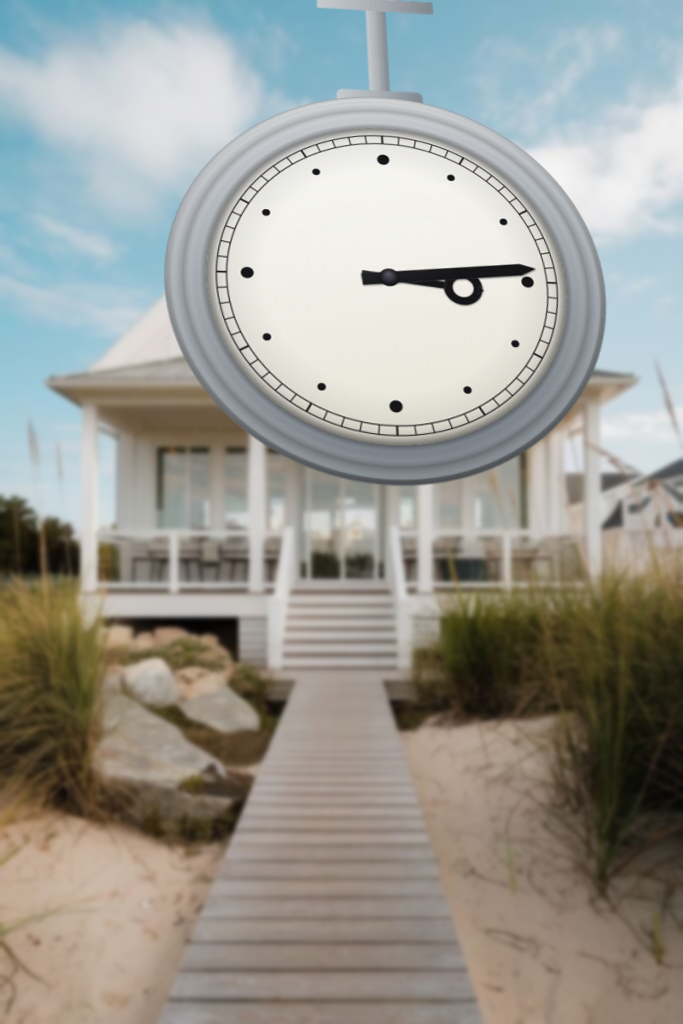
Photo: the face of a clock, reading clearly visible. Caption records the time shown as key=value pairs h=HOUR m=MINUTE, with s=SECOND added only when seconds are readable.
h=3 m=14
